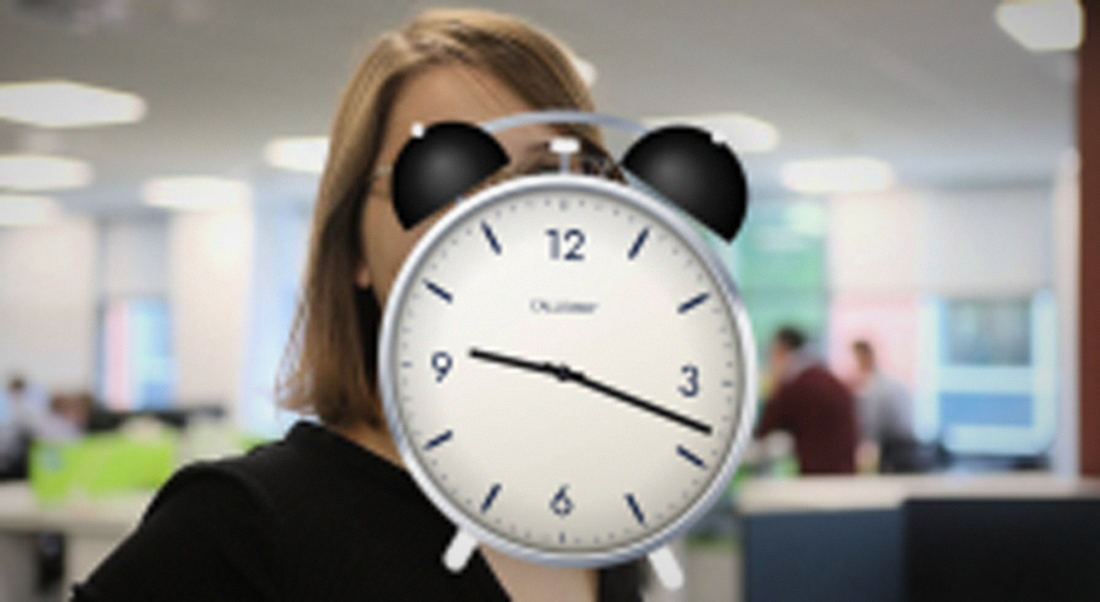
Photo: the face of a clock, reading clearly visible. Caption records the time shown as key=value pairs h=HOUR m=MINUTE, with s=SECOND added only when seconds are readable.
h=9 m=18
